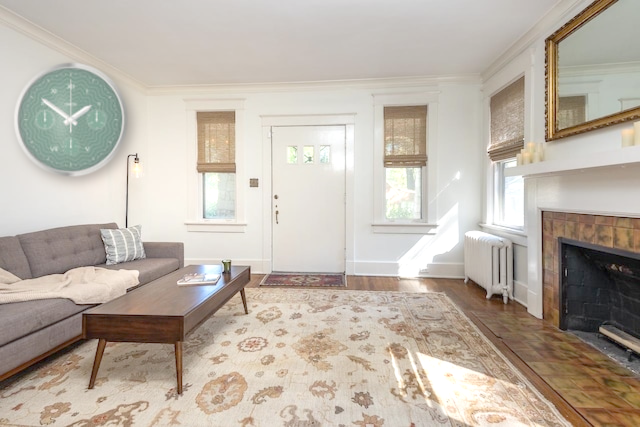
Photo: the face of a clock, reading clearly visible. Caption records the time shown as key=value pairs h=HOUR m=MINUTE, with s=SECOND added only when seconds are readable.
h=1 m=51
